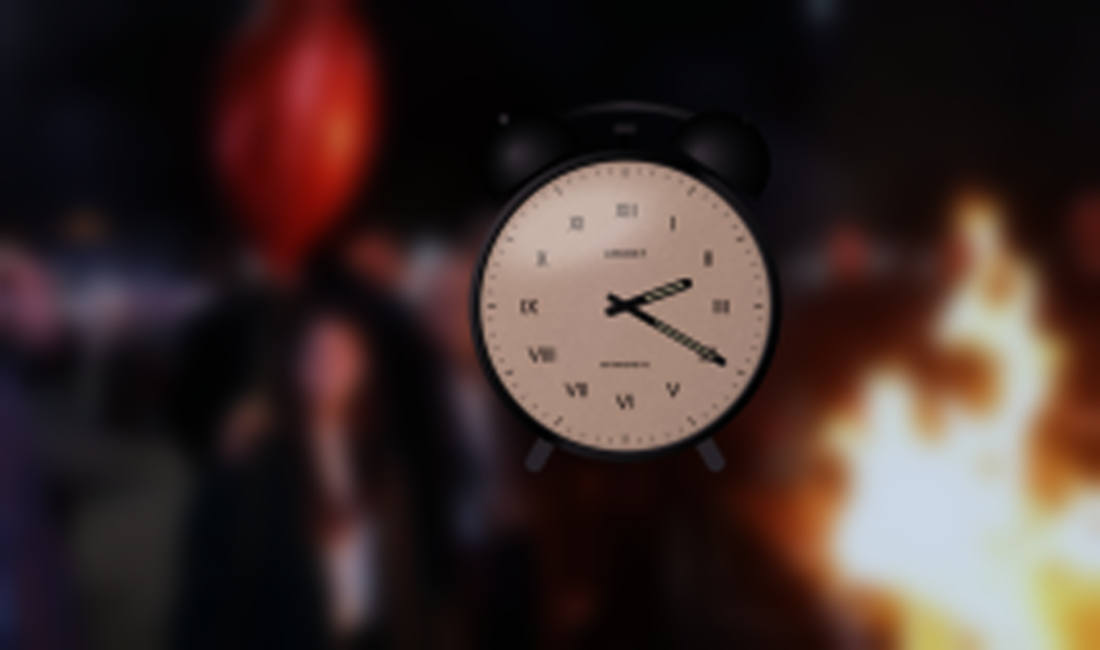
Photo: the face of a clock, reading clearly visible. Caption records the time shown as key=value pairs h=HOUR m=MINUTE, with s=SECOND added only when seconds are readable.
h=2 m=20
